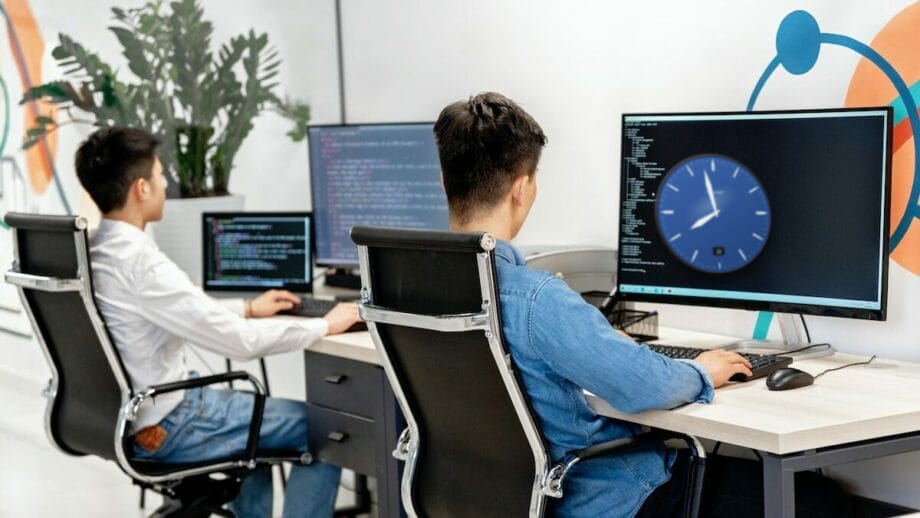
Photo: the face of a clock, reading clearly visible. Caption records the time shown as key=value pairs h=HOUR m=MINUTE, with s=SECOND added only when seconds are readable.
h=7 m=58
